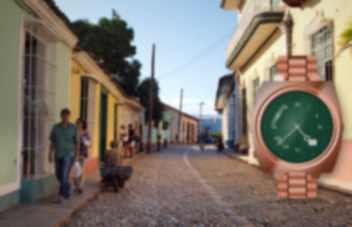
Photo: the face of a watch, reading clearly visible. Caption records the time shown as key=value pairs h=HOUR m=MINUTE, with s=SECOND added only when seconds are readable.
h=4 m=38
